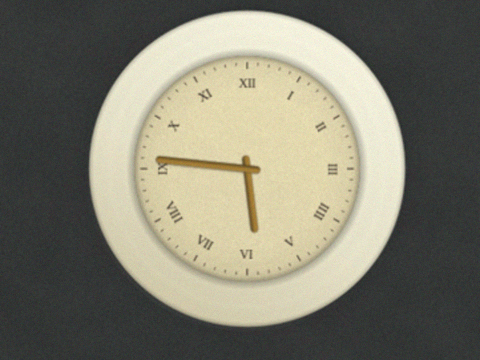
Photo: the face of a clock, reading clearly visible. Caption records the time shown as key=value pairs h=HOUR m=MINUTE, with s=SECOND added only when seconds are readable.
h=5 m=46
